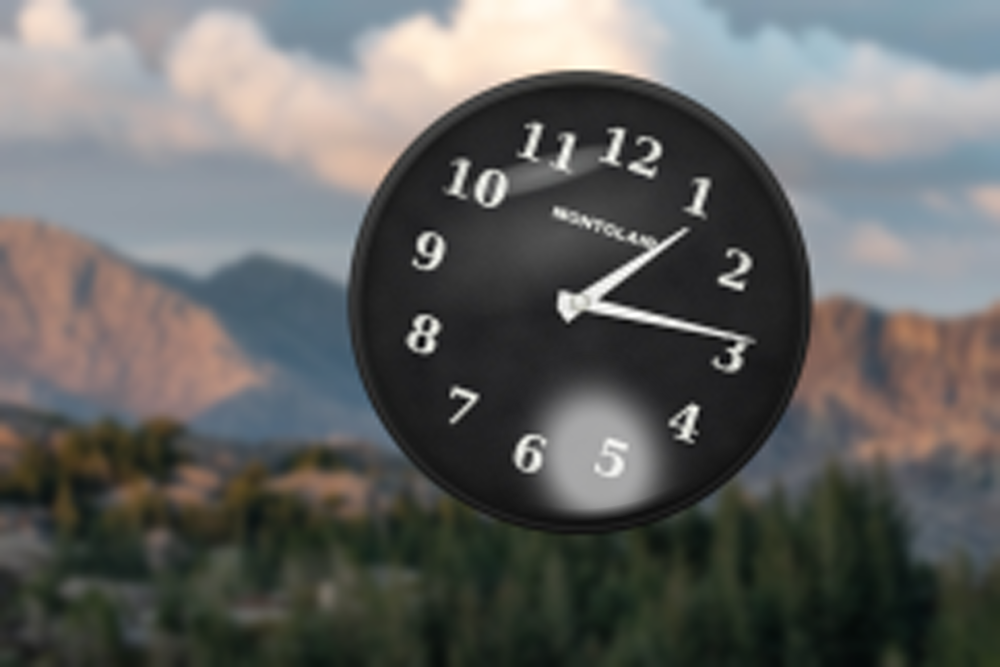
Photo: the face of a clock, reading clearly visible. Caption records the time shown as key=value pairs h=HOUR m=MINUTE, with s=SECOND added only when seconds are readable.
h=1 m=14
